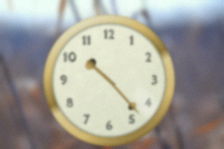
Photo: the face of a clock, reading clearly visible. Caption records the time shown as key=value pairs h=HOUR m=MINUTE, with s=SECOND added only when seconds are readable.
h=10 m=23
